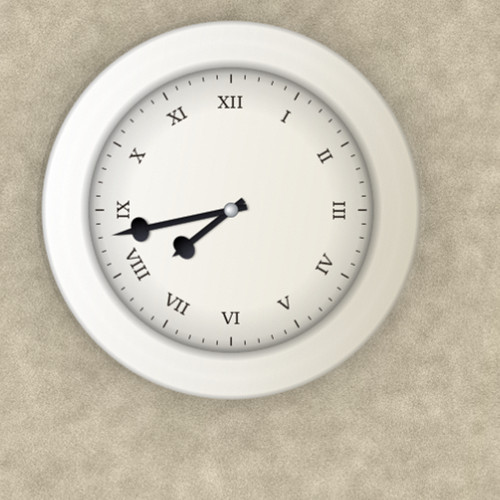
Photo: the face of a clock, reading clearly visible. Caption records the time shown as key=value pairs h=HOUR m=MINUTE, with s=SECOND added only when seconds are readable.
h=7 m=43
